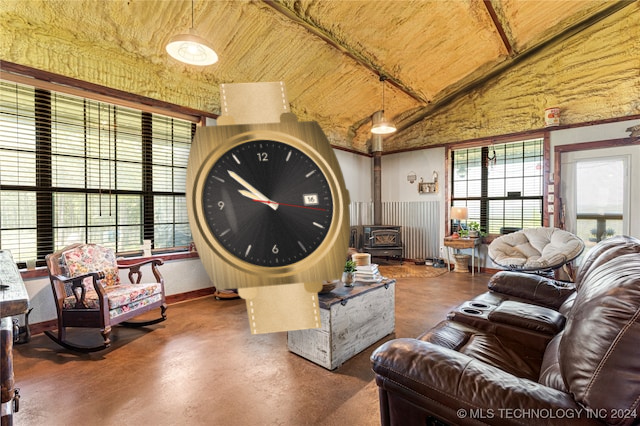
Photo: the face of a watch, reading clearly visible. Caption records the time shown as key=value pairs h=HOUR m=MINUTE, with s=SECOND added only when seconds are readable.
h=9 m=52 s=17
